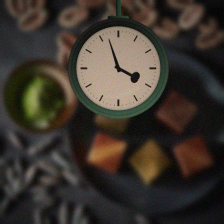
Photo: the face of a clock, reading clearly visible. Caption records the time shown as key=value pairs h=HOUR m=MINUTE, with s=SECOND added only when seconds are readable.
h=3 m=57
